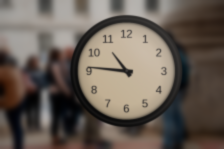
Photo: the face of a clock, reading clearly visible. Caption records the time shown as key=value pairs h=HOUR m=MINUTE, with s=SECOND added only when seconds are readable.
h=10 m=46
